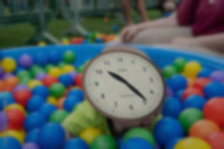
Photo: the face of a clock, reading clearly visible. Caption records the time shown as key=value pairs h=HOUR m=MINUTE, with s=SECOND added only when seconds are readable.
h=10 m=24
